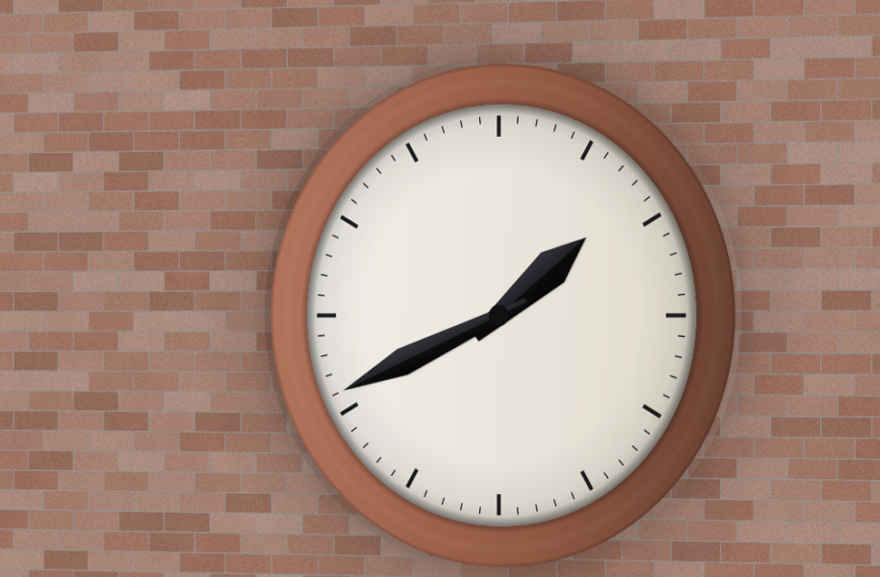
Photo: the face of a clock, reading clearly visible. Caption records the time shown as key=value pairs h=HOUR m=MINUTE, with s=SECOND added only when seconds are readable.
h=1 m=41
